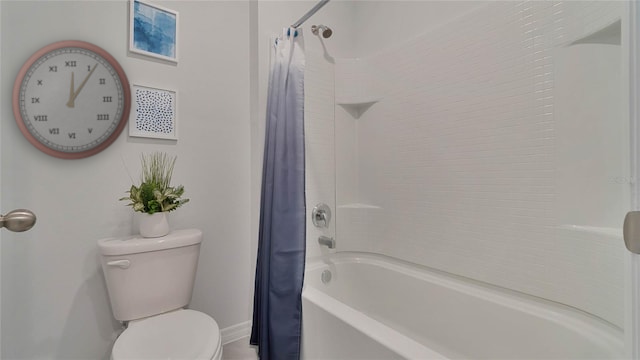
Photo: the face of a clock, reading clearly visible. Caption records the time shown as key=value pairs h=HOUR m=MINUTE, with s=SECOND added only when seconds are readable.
h=12 m=6
